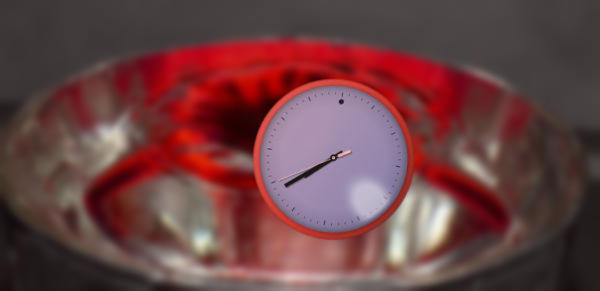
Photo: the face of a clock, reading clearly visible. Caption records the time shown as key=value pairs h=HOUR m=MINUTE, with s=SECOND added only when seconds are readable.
h=7 m=38 s=40
